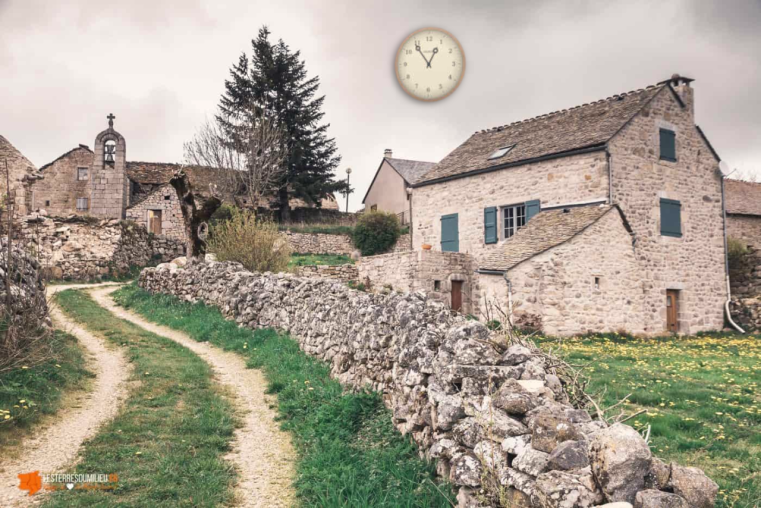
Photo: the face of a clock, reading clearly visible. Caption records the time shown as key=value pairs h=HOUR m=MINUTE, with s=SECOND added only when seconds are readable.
h=12 m=54
